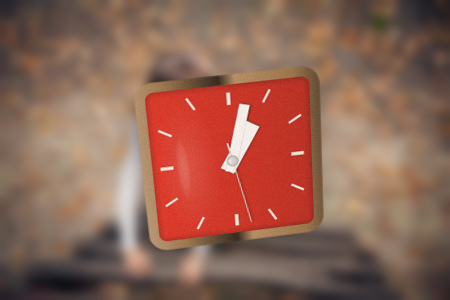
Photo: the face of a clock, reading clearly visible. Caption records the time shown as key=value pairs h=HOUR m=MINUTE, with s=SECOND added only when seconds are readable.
h=1 m=2 s=28
